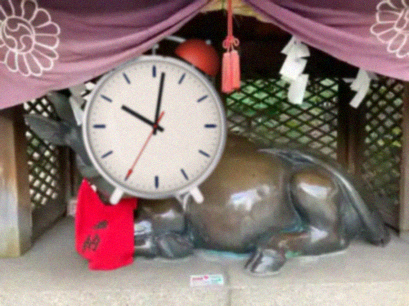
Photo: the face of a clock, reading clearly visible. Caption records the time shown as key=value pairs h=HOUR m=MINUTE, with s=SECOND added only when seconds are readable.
h=10 m=1 s=35
